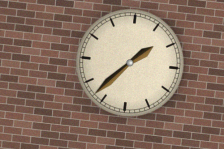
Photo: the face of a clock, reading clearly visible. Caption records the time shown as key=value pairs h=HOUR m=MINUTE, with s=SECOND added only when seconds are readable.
h=1 m=37
